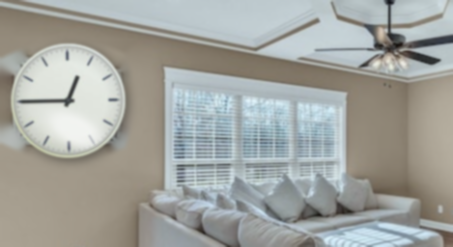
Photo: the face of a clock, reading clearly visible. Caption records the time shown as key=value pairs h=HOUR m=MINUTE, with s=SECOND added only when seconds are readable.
h=12 m=45
